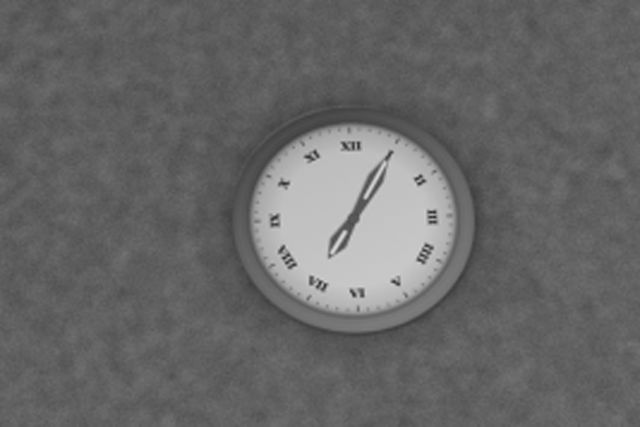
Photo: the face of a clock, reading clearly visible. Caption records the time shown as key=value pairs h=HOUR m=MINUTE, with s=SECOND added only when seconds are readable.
h=7 m=5
